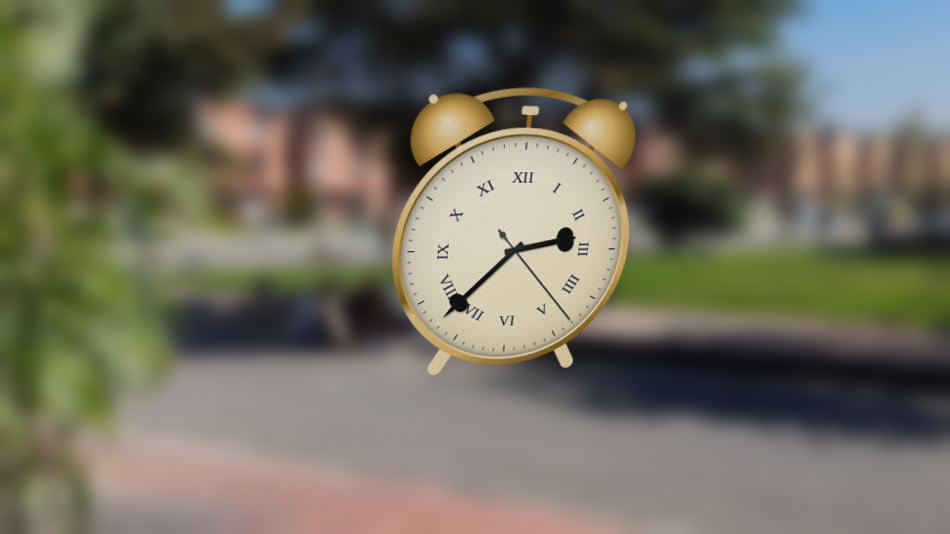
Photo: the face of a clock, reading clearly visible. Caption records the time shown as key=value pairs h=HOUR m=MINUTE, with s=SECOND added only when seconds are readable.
h=2 m=37 s=23
